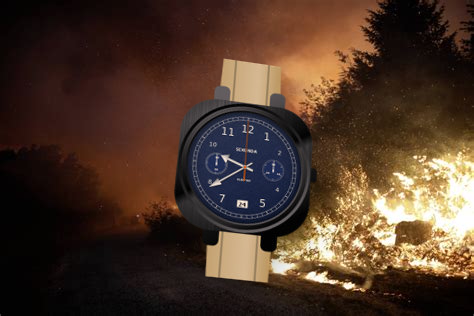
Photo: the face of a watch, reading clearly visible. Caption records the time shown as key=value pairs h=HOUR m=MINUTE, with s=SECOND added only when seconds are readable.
h=9 m=39
